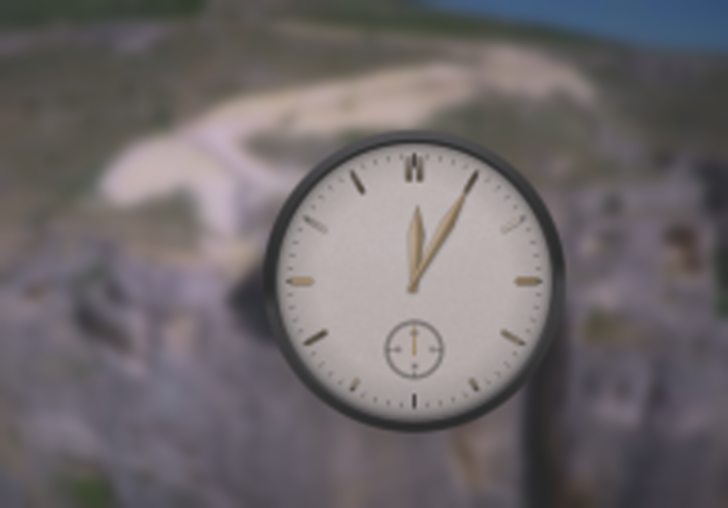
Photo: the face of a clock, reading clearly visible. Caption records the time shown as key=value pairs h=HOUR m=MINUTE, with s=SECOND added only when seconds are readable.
h=12 m=5
